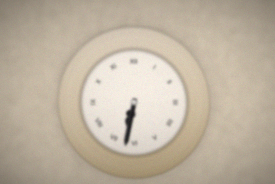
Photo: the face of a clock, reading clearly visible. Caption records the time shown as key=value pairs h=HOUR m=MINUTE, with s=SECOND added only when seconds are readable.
h=6 m=32
